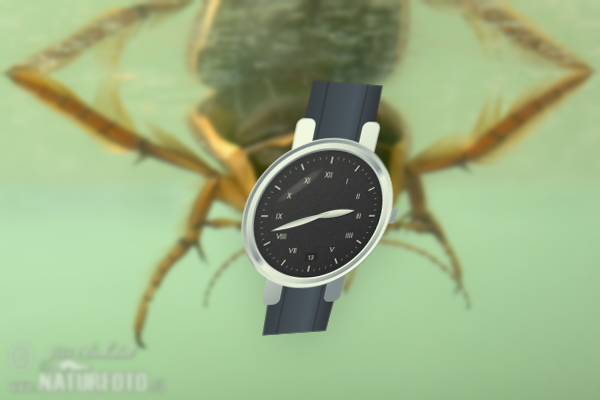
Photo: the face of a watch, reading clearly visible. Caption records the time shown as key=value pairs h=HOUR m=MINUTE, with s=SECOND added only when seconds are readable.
h=2 m=42
